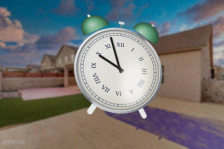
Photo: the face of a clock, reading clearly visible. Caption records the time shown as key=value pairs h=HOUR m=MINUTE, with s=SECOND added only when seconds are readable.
h=9 m=57
